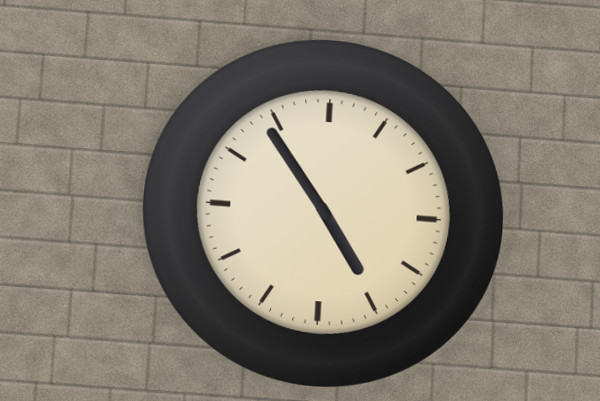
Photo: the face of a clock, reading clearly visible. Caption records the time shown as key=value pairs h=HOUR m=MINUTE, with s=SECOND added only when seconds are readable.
h=4 m=54
